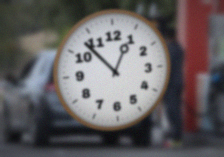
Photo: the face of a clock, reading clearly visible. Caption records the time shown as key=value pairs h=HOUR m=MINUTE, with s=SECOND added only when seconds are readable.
h=12 m=53
